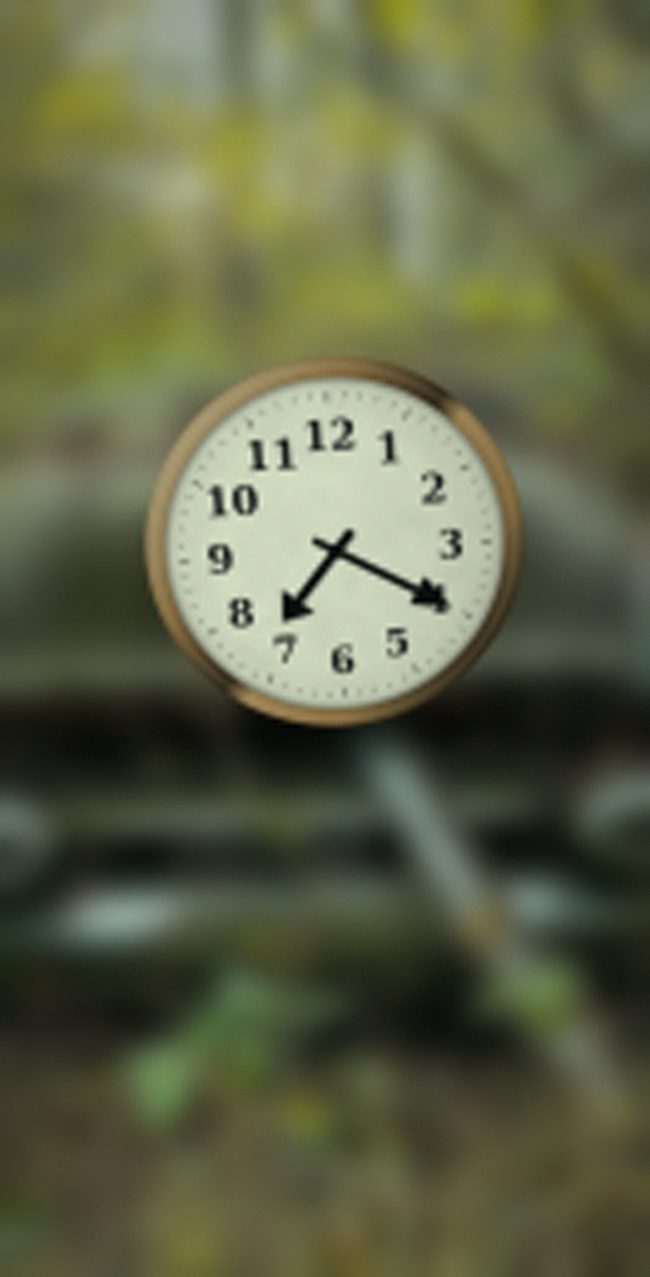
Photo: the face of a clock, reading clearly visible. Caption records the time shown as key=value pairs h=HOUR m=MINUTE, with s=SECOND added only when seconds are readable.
h=7 m=20
